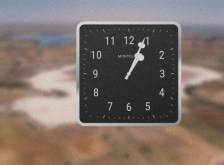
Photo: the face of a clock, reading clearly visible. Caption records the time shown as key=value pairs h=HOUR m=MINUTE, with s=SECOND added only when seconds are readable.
h=1 m=4
